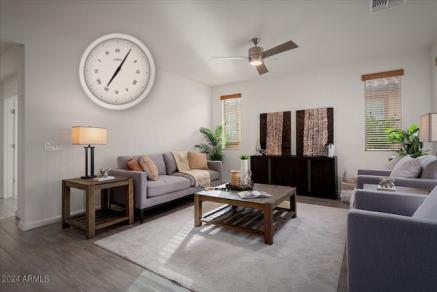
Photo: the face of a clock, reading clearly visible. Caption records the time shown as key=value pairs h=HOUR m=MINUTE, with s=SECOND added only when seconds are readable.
h=7 m=5
